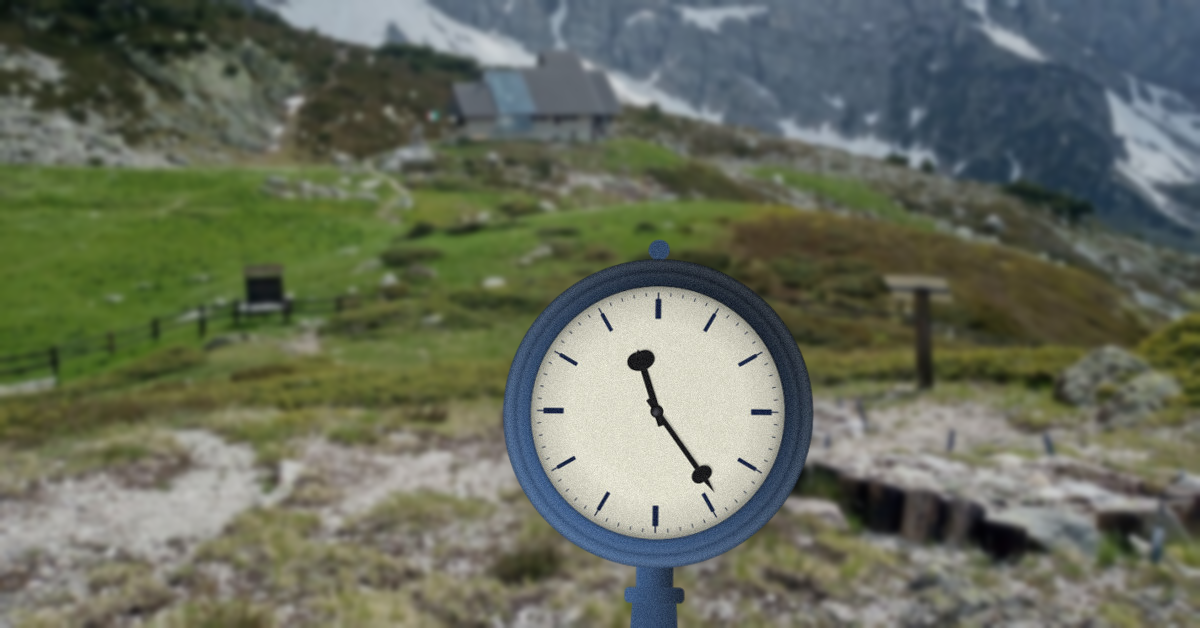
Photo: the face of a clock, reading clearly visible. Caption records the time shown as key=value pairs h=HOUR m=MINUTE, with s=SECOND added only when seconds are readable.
h=11 m=24
